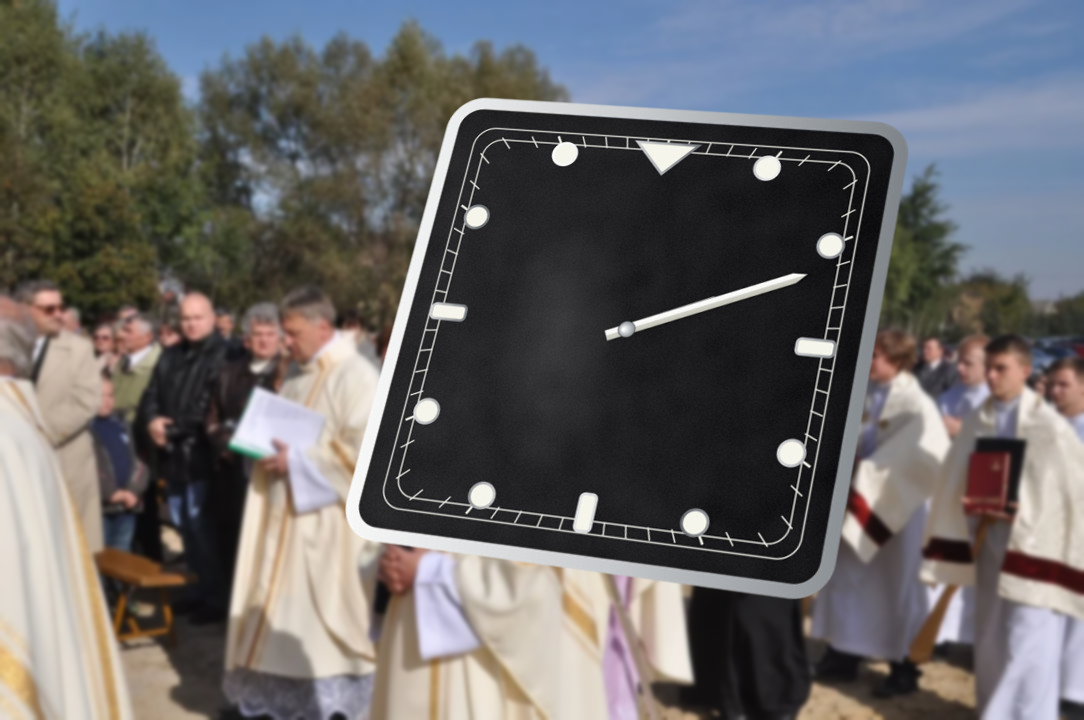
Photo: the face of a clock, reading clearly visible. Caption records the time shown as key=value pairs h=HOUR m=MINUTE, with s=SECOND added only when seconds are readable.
h=2 m=11
